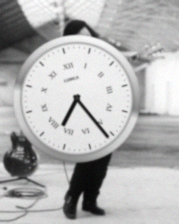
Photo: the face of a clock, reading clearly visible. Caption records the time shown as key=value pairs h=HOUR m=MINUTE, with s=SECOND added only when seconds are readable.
h=7 m=26
